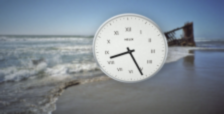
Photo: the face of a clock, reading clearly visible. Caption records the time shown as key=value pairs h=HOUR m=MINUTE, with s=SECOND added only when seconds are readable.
h=8 m=26
